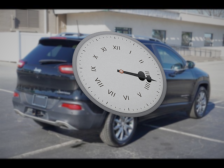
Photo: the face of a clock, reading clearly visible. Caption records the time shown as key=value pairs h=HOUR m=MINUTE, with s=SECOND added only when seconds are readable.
h=3 m=17
